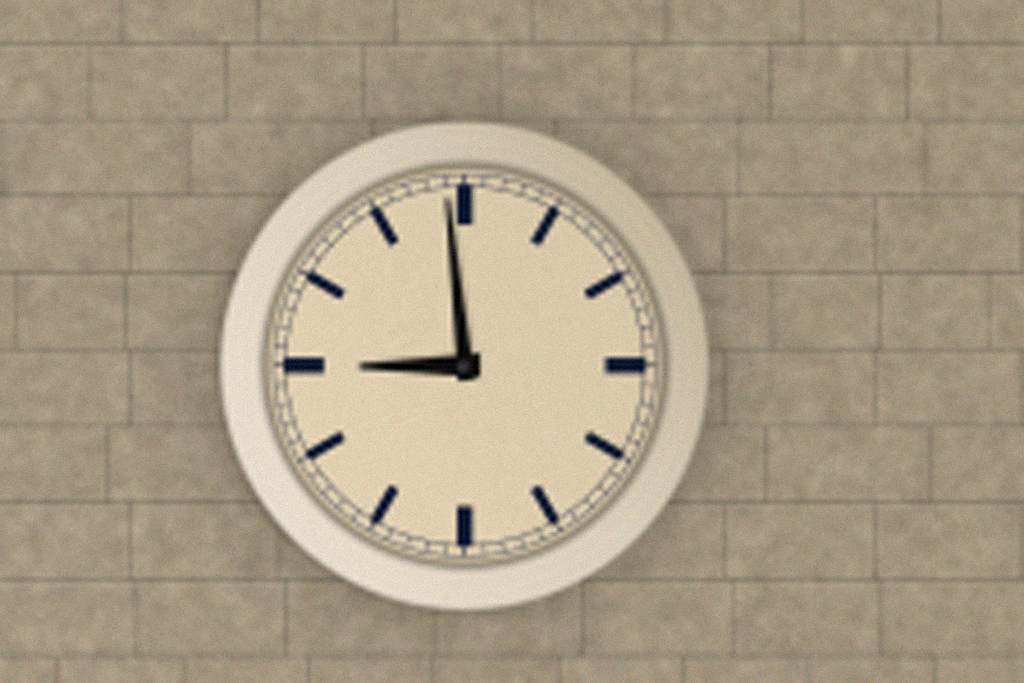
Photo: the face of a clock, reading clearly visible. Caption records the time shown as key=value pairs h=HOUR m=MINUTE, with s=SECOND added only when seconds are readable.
h=8 m=59
